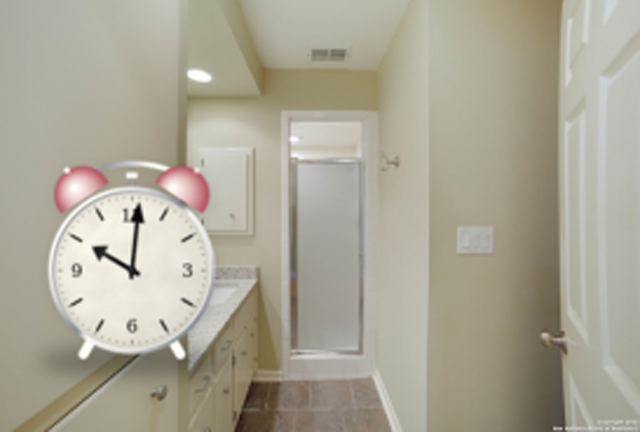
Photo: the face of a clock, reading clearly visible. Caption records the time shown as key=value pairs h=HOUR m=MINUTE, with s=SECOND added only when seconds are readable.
h=10 m=1
